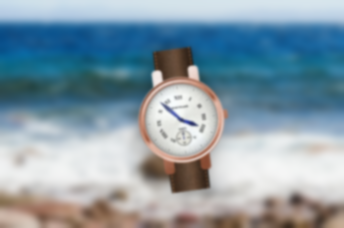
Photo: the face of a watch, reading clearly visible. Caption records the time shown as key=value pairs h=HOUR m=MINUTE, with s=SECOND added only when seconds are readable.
h=3 m=53
